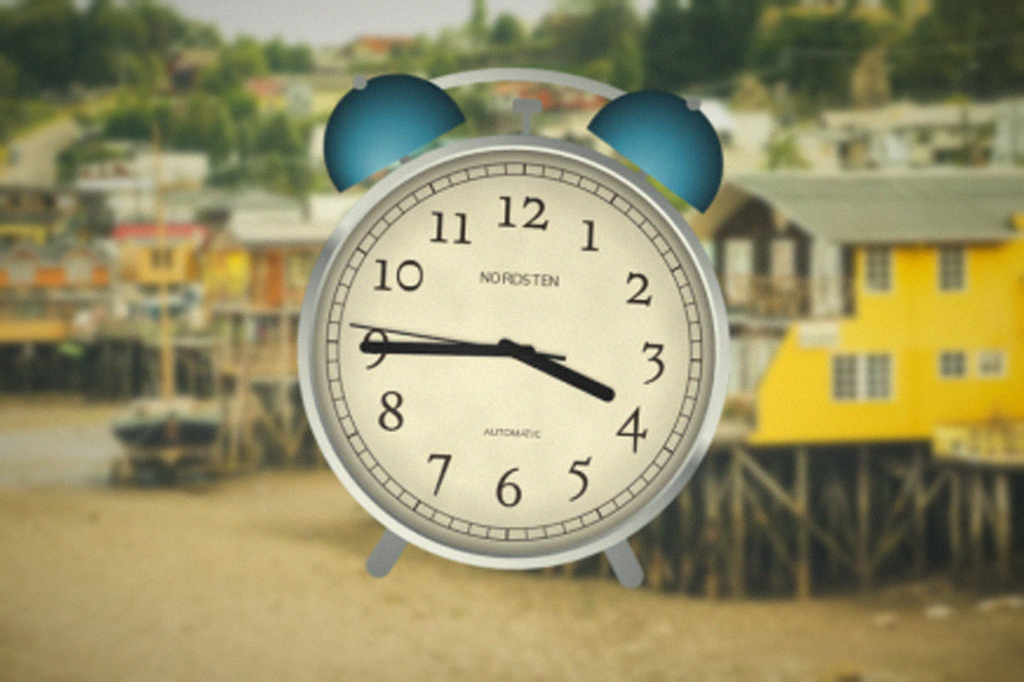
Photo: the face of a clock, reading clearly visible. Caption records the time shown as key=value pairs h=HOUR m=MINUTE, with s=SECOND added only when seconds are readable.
h=3 m=44 s=46
